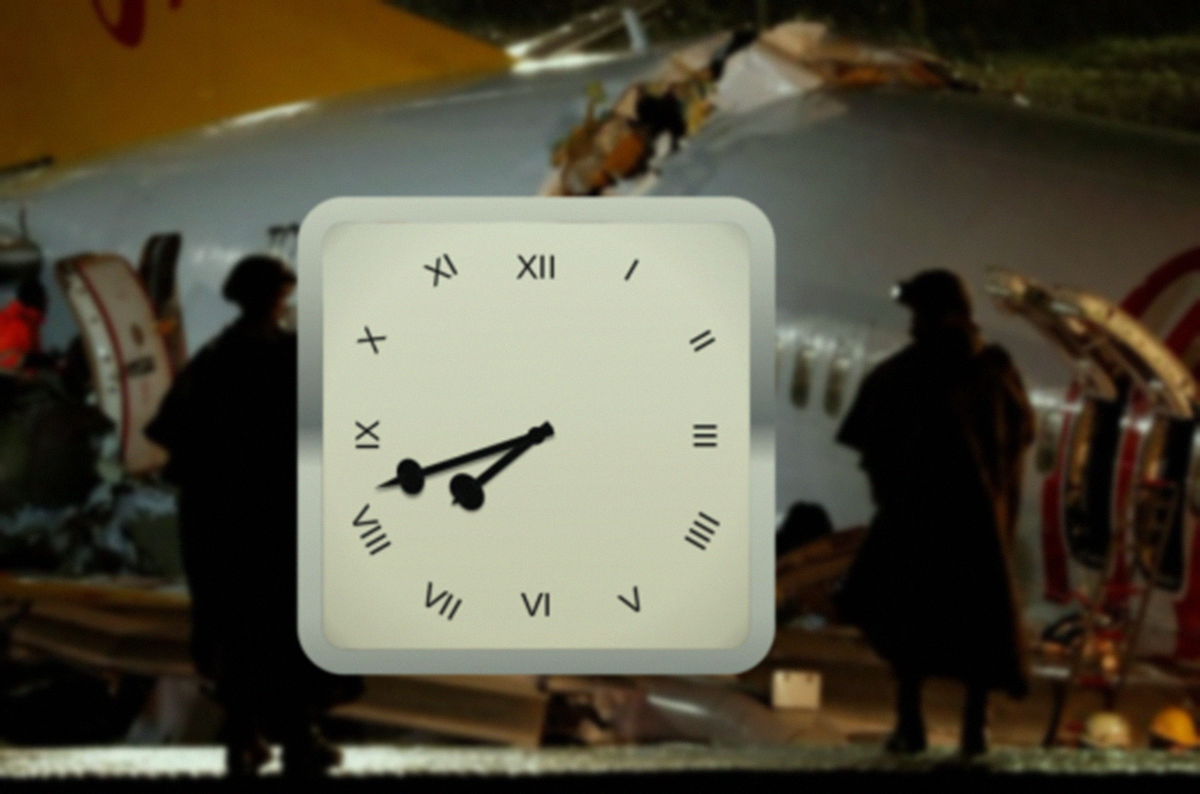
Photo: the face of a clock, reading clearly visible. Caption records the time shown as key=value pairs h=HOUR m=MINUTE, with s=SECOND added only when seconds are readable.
h=7 m=42
